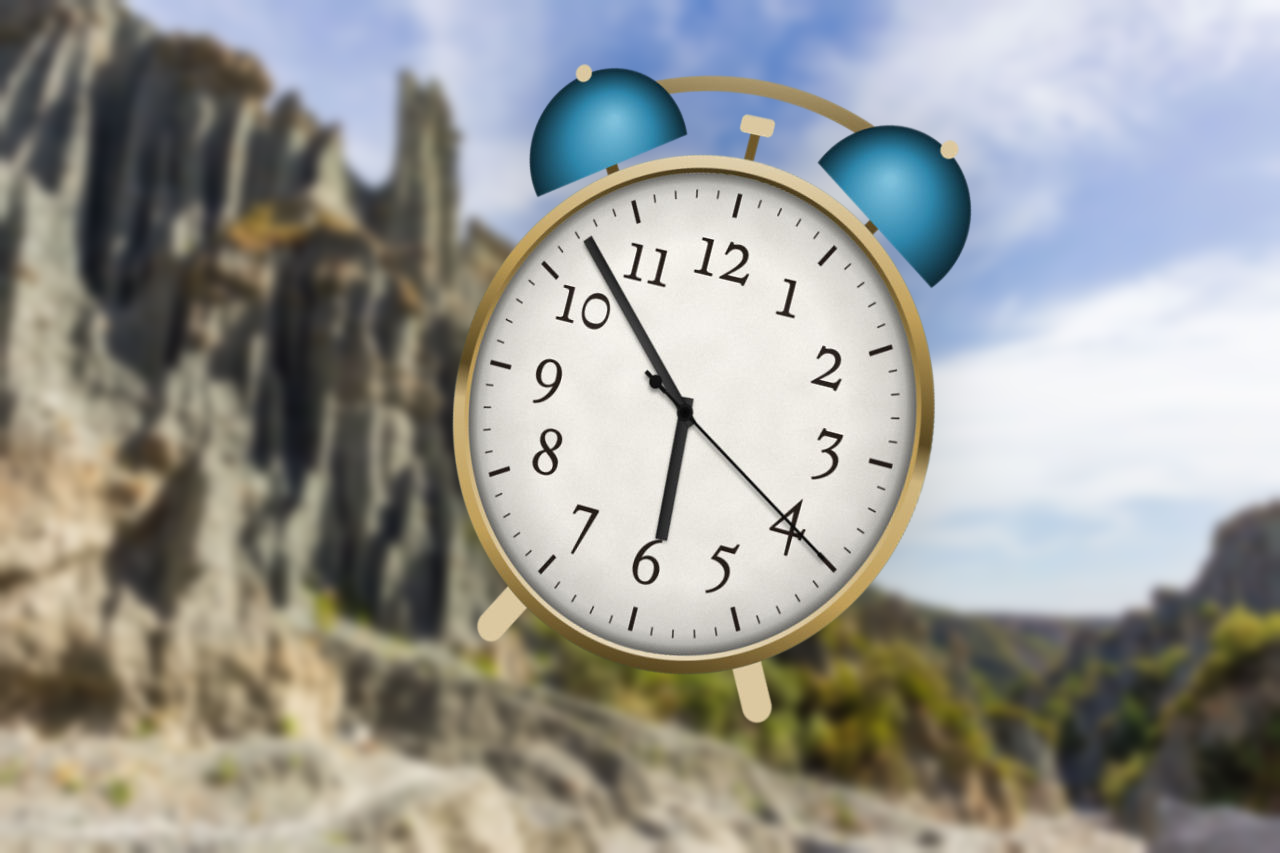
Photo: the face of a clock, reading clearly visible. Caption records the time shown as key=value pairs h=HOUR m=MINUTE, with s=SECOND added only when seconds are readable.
h=5 m=52 s=20
